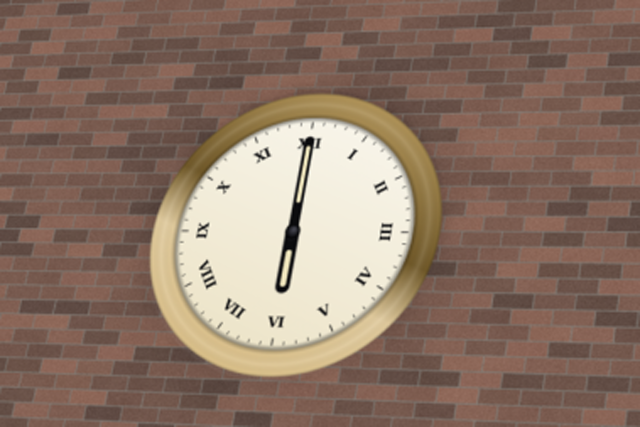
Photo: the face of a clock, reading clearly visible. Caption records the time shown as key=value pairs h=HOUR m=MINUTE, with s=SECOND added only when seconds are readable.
h=6 m=0
